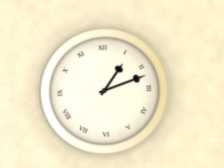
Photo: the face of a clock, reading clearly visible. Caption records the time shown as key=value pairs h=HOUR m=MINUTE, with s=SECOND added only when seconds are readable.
h=1 m=12
